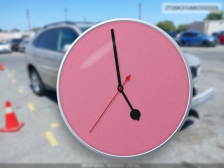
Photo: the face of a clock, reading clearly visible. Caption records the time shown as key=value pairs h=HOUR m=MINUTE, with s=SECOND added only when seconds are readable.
h=4 m=58 s=36
